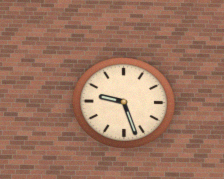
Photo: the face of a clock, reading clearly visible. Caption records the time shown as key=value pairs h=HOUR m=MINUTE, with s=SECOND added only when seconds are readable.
h=9 m=27
